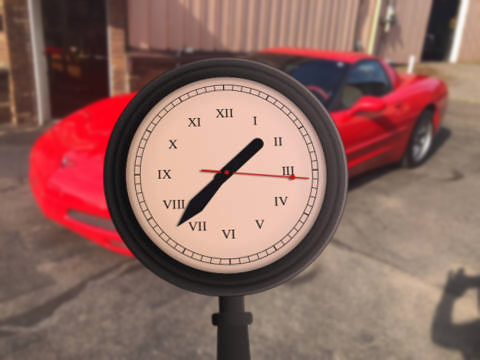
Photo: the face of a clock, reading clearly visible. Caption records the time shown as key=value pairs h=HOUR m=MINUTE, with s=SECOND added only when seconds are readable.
h=1 m=37 s=16
